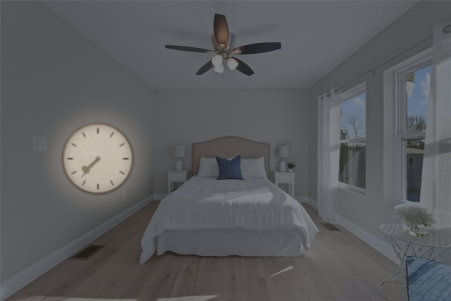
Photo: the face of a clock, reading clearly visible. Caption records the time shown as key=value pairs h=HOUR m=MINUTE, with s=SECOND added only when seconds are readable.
h=7 m=37
